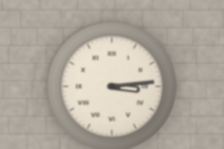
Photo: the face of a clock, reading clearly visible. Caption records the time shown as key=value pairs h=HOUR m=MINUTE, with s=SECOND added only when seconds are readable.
h=3 m=14
